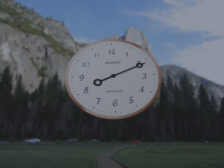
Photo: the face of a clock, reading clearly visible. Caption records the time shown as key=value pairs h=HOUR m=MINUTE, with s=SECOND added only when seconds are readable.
h=8 m=11
